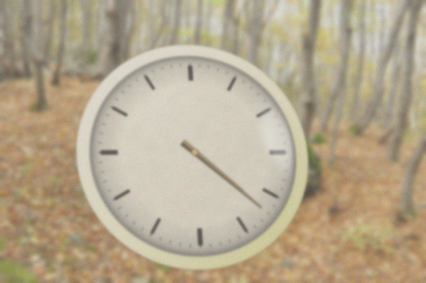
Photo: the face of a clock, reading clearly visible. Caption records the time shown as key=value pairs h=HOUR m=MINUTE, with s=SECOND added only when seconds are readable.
h=4 m=22
